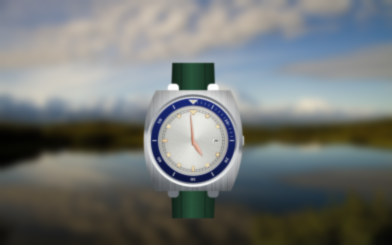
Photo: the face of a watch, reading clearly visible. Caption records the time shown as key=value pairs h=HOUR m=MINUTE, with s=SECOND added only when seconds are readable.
h=4 m=59
